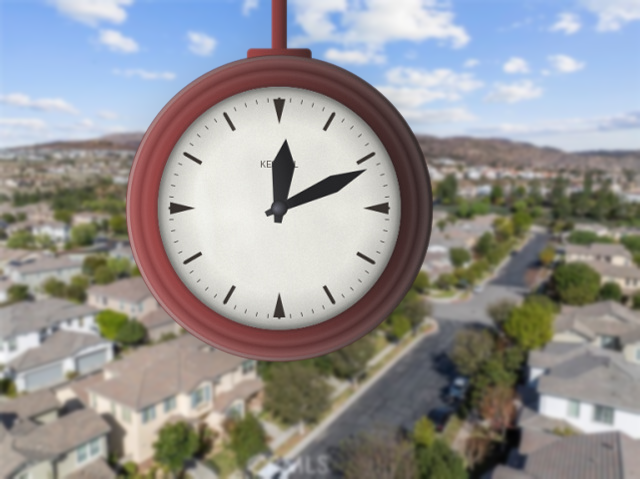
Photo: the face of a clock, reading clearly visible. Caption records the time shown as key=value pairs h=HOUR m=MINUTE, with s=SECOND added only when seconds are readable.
h=12 m=11
